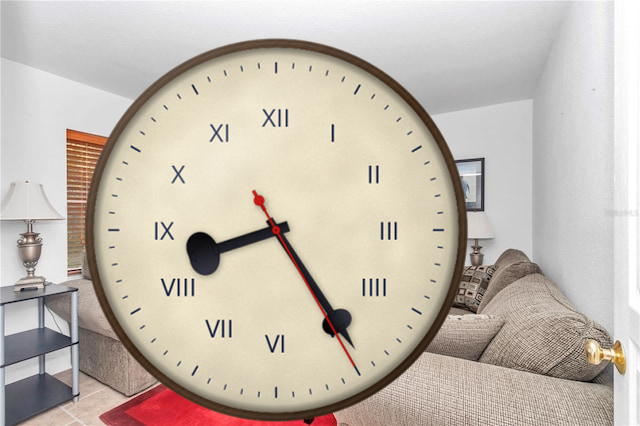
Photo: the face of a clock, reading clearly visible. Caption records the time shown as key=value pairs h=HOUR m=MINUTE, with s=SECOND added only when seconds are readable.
h=8 m=24 s=25
